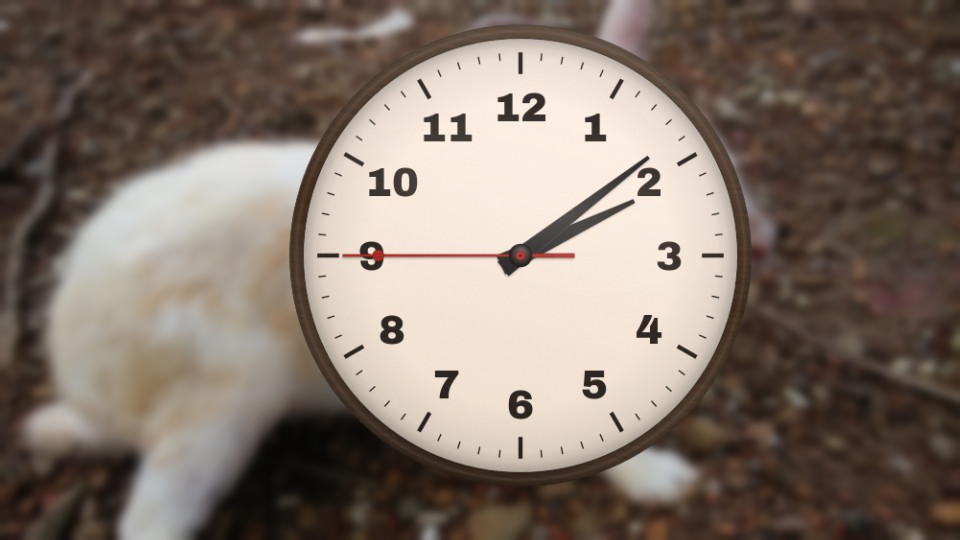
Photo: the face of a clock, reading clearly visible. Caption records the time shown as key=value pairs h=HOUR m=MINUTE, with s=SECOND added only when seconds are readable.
h=2 m=8 s=45
